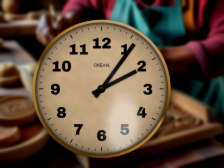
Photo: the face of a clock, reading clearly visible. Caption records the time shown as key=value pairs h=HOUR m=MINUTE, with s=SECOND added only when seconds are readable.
h=2 m=6
